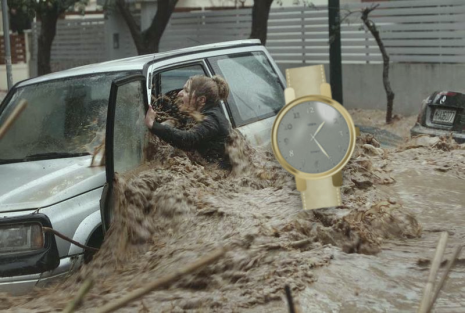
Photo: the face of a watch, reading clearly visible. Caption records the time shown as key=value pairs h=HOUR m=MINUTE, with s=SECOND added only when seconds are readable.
h=1 m=25
